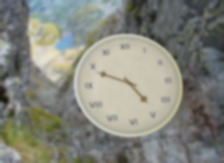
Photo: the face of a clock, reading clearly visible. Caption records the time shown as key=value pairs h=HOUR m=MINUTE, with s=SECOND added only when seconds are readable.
h=4 m=49
